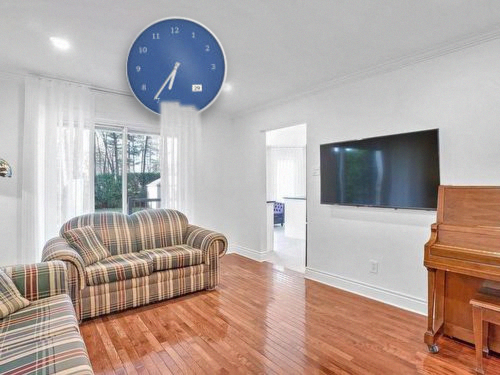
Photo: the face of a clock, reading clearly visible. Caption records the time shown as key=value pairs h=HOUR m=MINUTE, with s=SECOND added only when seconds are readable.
h=6 m=36
